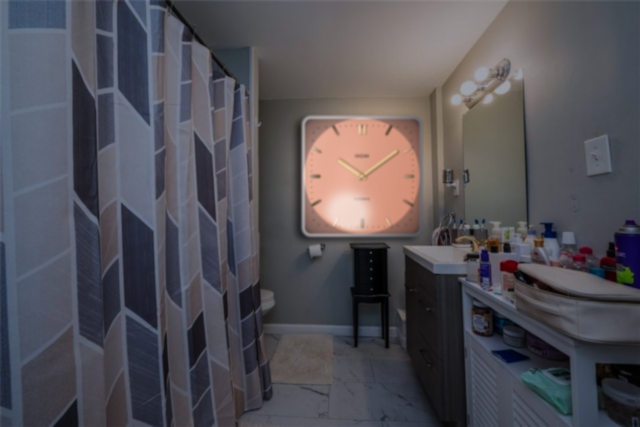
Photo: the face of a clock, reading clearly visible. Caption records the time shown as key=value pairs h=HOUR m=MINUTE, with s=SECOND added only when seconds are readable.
h=10 m=9
